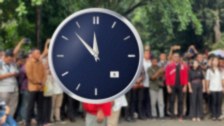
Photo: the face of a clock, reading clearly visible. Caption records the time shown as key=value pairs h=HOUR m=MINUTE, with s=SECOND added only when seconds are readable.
h=11 m=53
